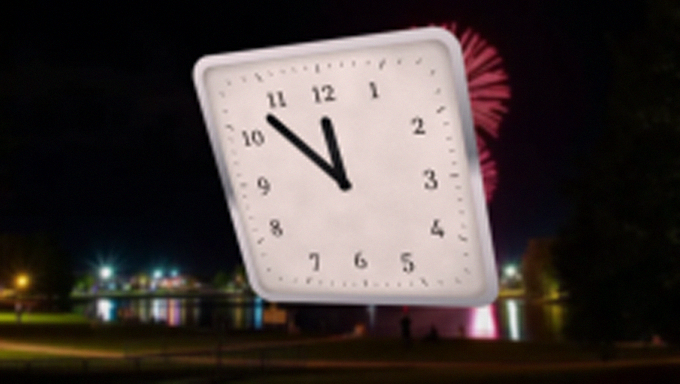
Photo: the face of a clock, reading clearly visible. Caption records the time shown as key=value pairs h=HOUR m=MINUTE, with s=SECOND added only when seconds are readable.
h=11 m=53
